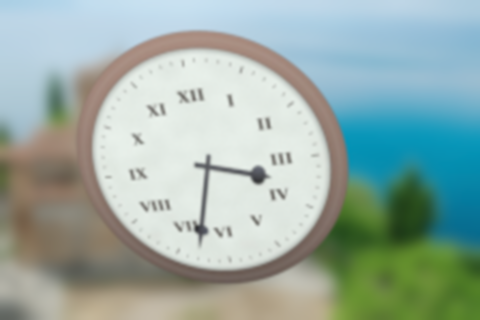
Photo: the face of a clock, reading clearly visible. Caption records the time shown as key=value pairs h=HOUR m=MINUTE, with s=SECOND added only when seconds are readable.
h=3 m=33
